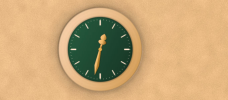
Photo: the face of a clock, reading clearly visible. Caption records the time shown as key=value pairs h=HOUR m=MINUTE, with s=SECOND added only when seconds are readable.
h=12 m=32
